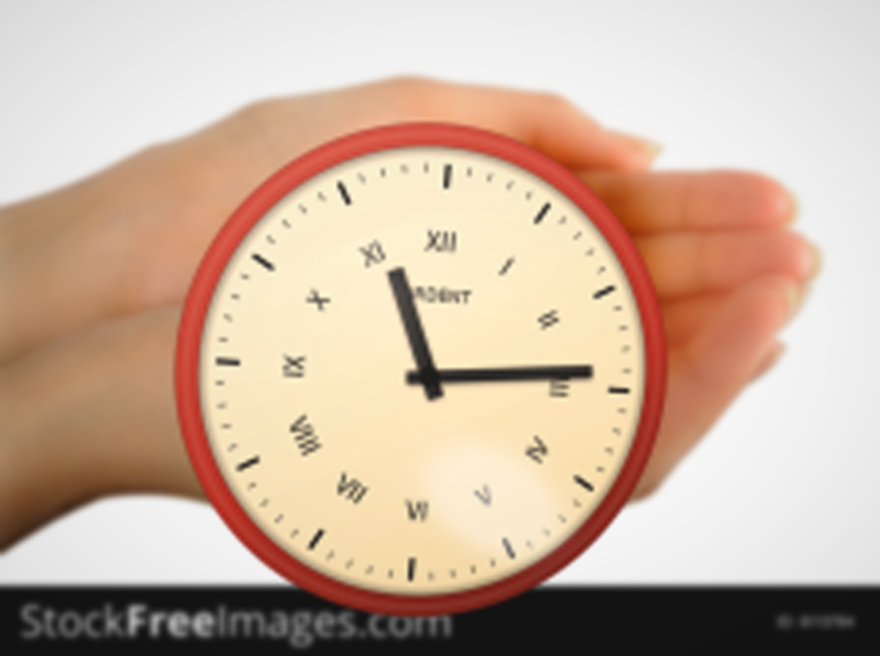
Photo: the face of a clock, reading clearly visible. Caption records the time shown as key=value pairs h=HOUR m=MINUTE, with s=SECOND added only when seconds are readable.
h=11 m=14
